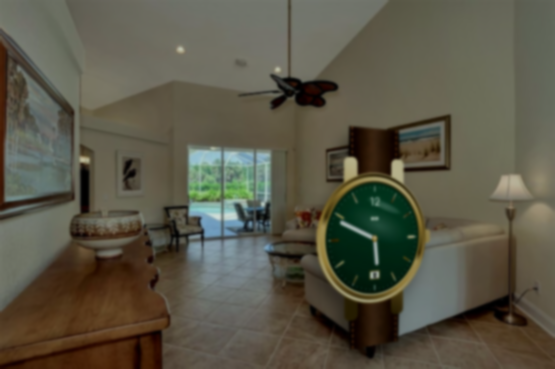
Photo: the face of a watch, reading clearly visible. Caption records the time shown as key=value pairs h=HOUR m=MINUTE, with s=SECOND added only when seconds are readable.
h=5 m=49
